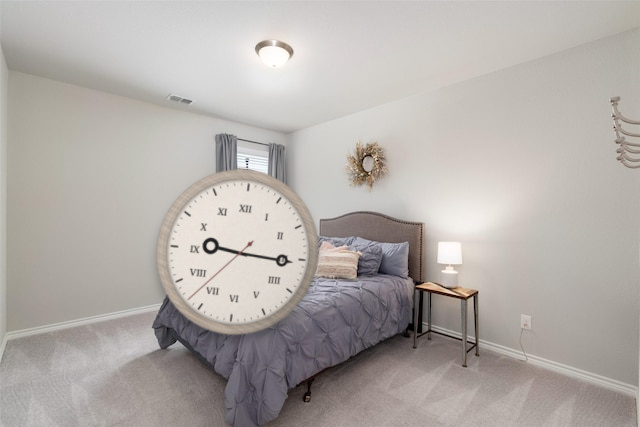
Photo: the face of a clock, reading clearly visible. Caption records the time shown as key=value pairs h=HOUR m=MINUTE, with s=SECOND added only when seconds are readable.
h=9 m=15 s=37
